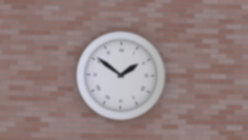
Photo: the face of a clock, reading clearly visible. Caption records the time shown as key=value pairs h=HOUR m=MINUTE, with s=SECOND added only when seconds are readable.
h=1 m=51
